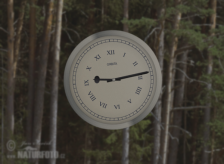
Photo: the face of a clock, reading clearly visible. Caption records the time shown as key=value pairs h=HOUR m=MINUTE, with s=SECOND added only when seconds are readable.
h=9 m=14
